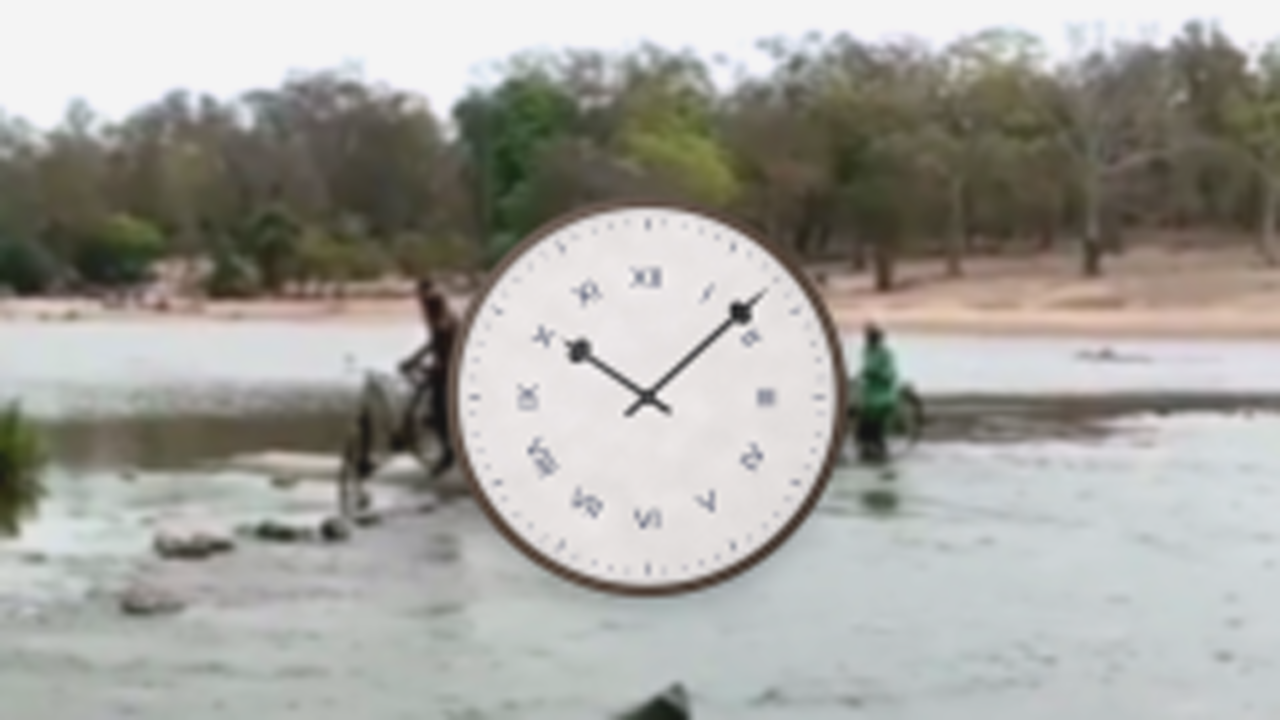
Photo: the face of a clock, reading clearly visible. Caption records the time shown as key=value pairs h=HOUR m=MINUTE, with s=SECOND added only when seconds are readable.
h=10 m=8
